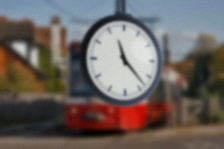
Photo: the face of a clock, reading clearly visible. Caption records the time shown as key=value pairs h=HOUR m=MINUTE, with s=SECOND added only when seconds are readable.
h=11 m=23
